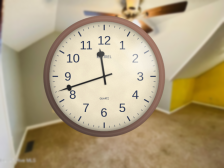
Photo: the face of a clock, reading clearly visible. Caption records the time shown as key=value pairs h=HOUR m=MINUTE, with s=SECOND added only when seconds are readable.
h=11 m=42
